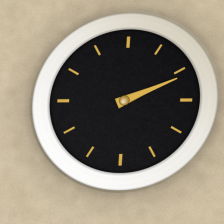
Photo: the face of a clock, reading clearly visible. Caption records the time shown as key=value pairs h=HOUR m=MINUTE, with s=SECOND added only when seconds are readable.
h=2 m=11
